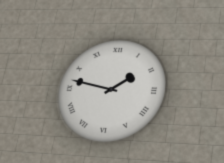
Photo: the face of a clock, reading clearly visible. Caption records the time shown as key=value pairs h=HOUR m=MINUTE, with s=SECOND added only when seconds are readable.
h=1 m=47
